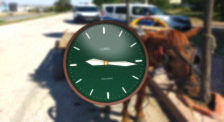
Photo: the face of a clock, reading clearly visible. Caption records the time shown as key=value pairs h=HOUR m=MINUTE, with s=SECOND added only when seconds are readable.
h=9 m=16
